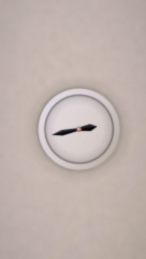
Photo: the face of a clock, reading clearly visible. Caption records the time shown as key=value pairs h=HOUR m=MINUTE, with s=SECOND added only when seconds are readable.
h=2 m=43
